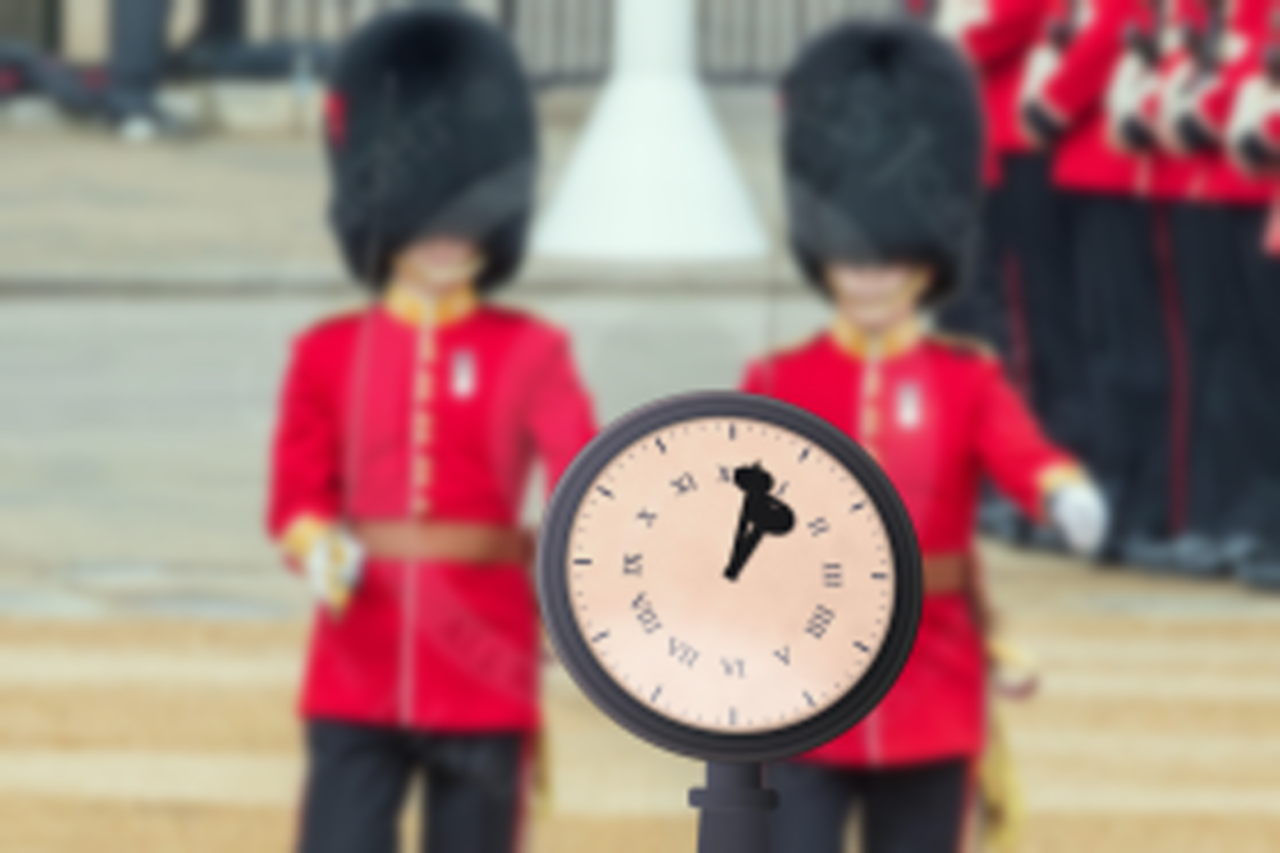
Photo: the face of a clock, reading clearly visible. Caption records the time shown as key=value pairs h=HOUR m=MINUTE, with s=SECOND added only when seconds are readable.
h=1 m=2
